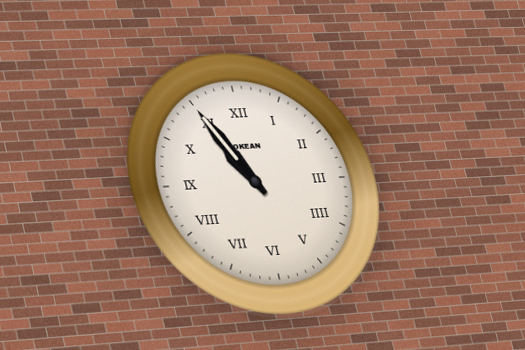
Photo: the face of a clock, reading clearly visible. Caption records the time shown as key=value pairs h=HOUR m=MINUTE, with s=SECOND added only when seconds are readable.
h=10 m=55
